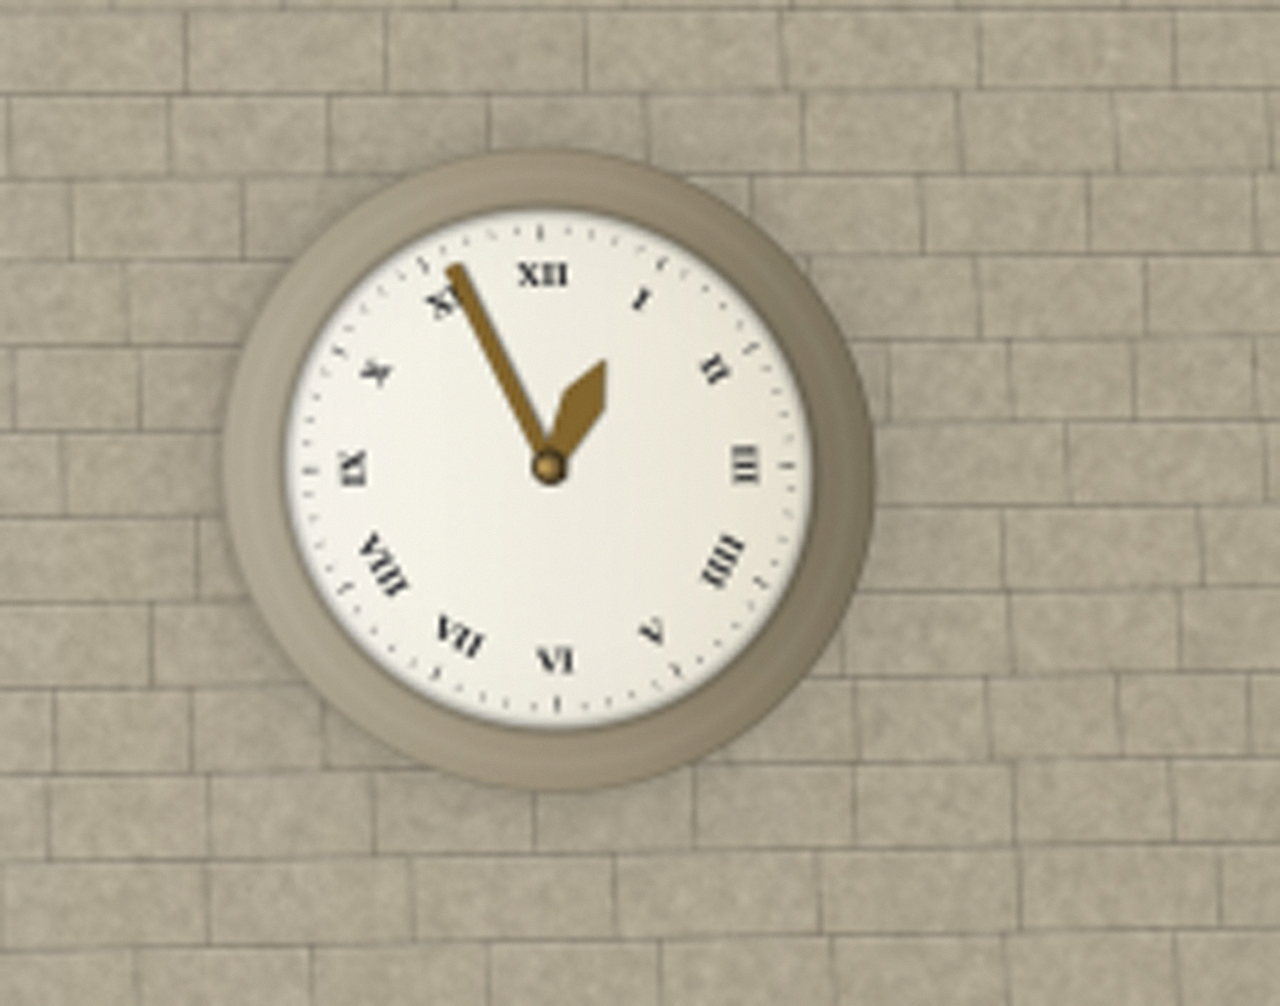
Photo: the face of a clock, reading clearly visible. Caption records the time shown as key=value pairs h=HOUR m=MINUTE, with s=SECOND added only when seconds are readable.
h=12 m=56
